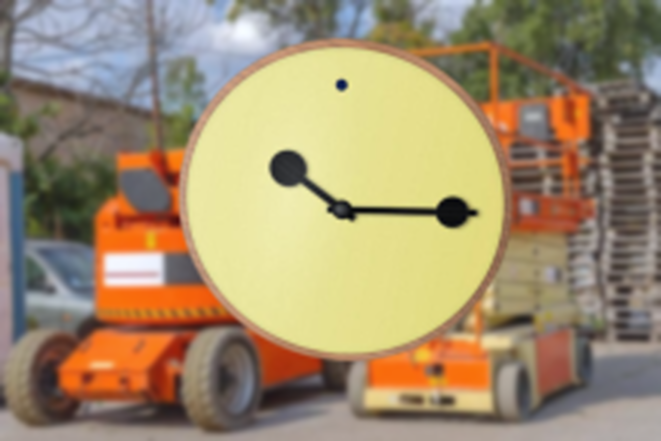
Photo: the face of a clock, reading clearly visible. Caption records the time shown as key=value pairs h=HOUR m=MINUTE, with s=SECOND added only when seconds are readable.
h=10 m=15
